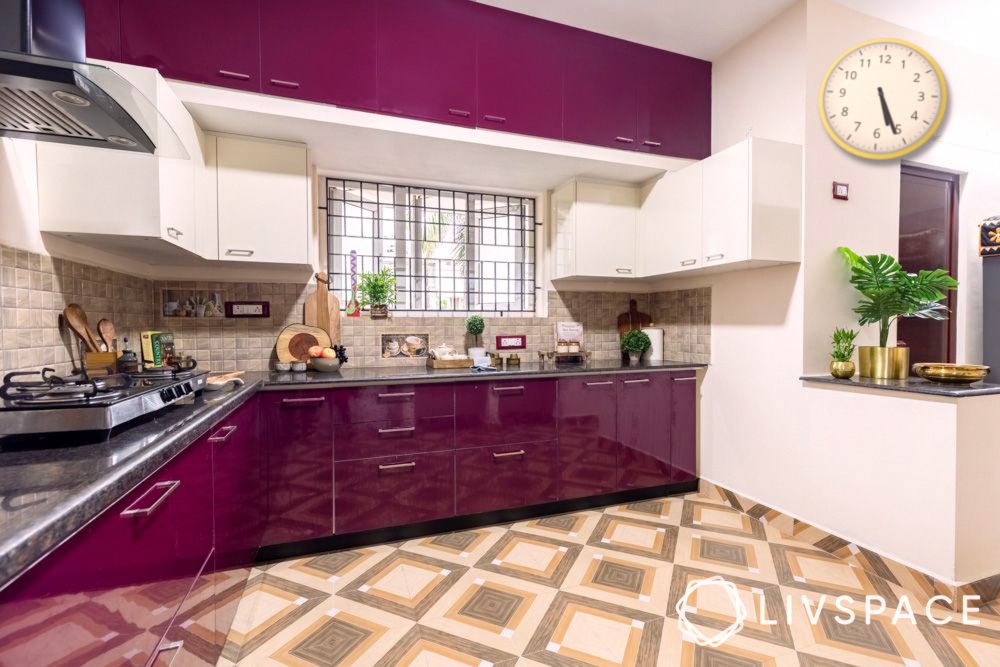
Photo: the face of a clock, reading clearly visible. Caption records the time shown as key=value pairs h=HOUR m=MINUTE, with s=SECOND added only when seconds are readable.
h=5 m=26
